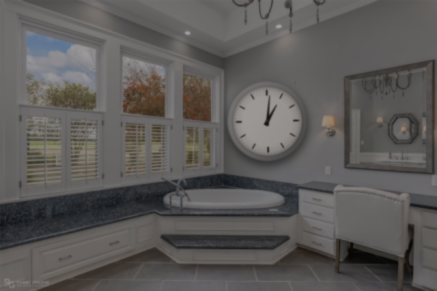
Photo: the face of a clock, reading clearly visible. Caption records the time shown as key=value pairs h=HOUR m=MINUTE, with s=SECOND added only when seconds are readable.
h=1 m=1
